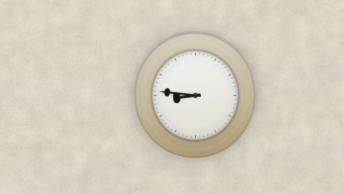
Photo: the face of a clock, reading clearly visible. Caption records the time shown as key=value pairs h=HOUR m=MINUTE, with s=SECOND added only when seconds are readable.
h=8 m=46
